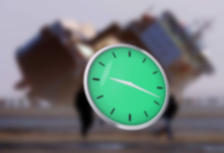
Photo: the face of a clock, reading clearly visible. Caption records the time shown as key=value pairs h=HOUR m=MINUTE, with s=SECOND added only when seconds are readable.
h=9 m=18
